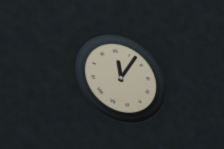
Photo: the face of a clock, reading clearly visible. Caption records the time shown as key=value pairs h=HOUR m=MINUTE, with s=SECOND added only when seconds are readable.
h=12 m=7
